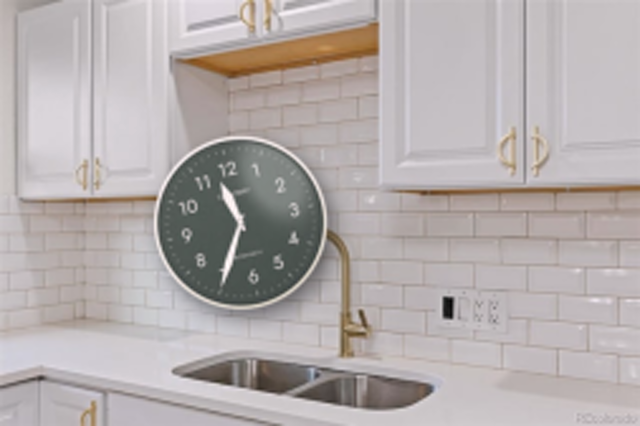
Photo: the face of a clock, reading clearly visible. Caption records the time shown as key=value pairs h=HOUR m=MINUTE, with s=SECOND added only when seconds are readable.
h=11 m=35
